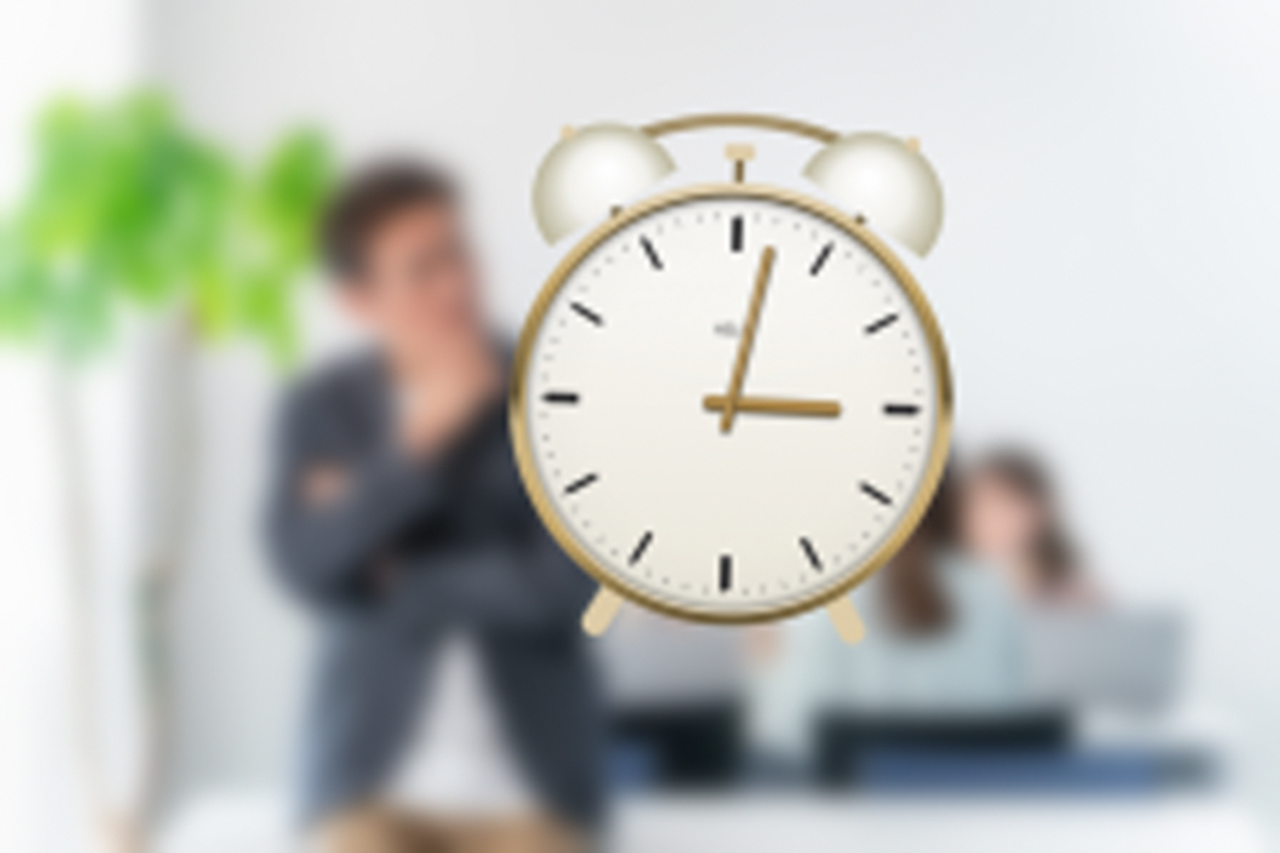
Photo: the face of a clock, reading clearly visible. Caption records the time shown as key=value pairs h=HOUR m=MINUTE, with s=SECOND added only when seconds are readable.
h=3 m=2
